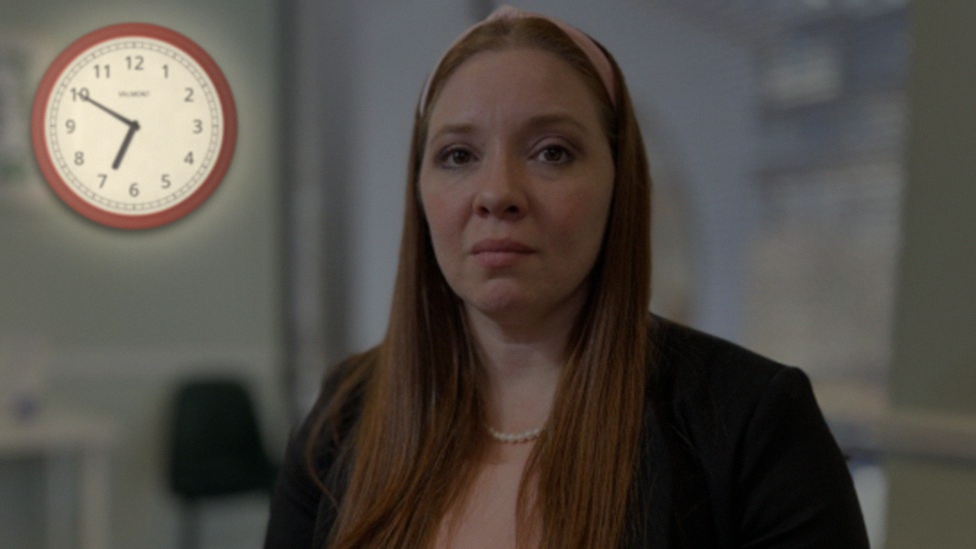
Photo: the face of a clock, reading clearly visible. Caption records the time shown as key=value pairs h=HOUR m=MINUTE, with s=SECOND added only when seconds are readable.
h=6 m=50
